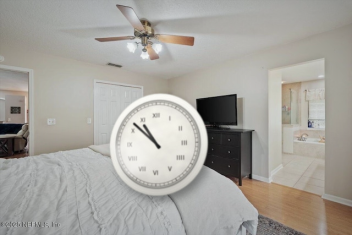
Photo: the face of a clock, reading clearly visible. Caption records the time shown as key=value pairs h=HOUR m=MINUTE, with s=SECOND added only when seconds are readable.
h=10 m=52
